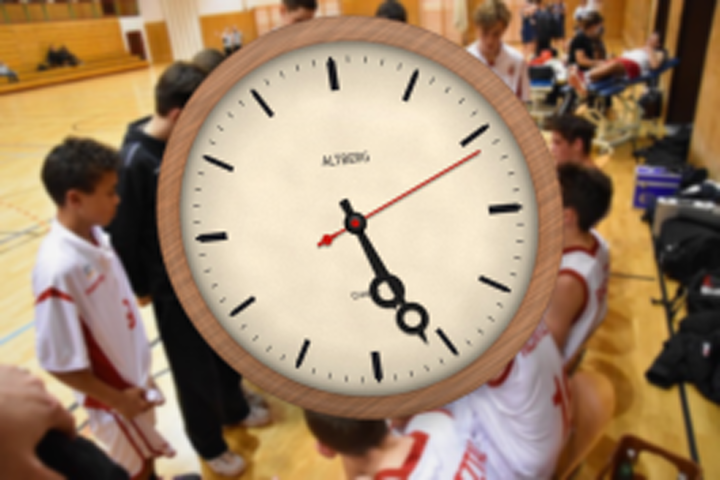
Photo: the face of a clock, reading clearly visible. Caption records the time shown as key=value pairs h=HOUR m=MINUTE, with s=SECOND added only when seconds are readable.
h=5 m=26 s=11
